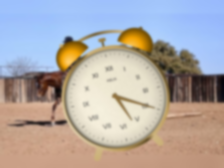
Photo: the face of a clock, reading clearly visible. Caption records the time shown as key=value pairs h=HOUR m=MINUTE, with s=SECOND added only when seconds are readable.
h=5 m=20
